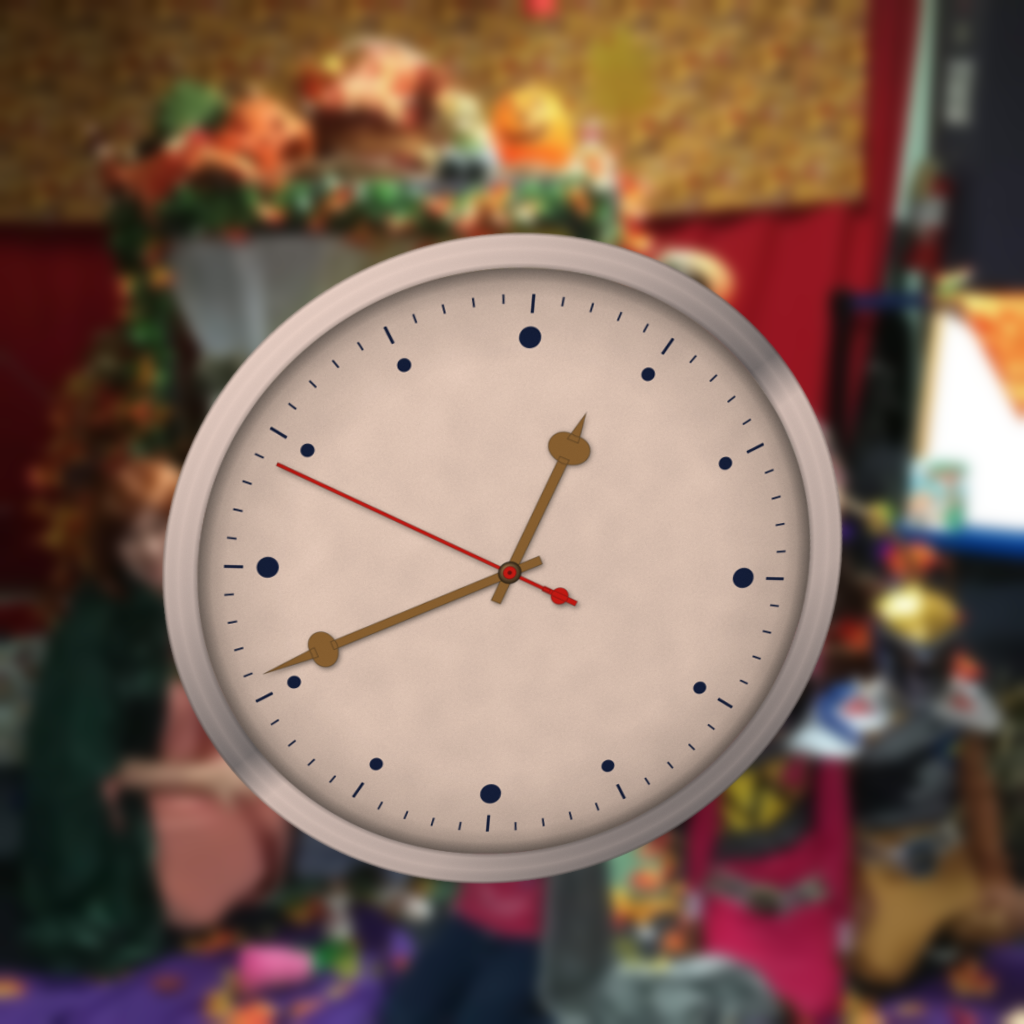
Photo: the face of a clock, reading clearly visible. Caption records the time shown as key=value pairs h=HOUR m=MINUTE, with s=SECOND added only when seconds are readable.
h=12 m=40 s=49
